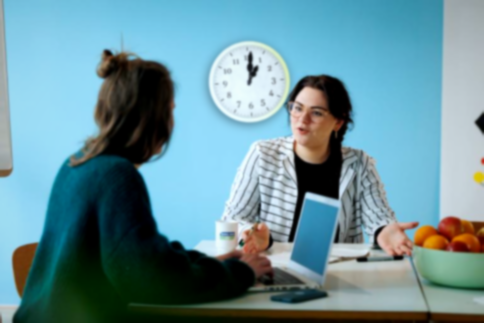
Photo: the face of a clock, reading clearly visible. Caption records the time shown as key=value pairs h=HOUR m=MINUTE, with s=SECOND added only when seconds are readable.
h=1 m=1
